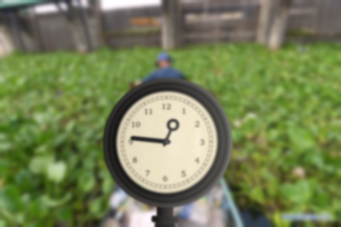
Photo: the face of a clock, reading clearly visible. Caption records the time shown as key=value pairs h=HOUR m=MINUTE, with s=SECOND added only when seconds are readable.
h=12 m=46
